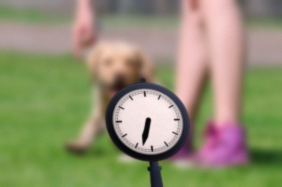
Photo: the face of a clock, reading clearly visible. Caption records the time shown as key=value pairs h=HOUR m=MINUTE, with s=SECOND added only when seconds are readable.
h=6 m=33
